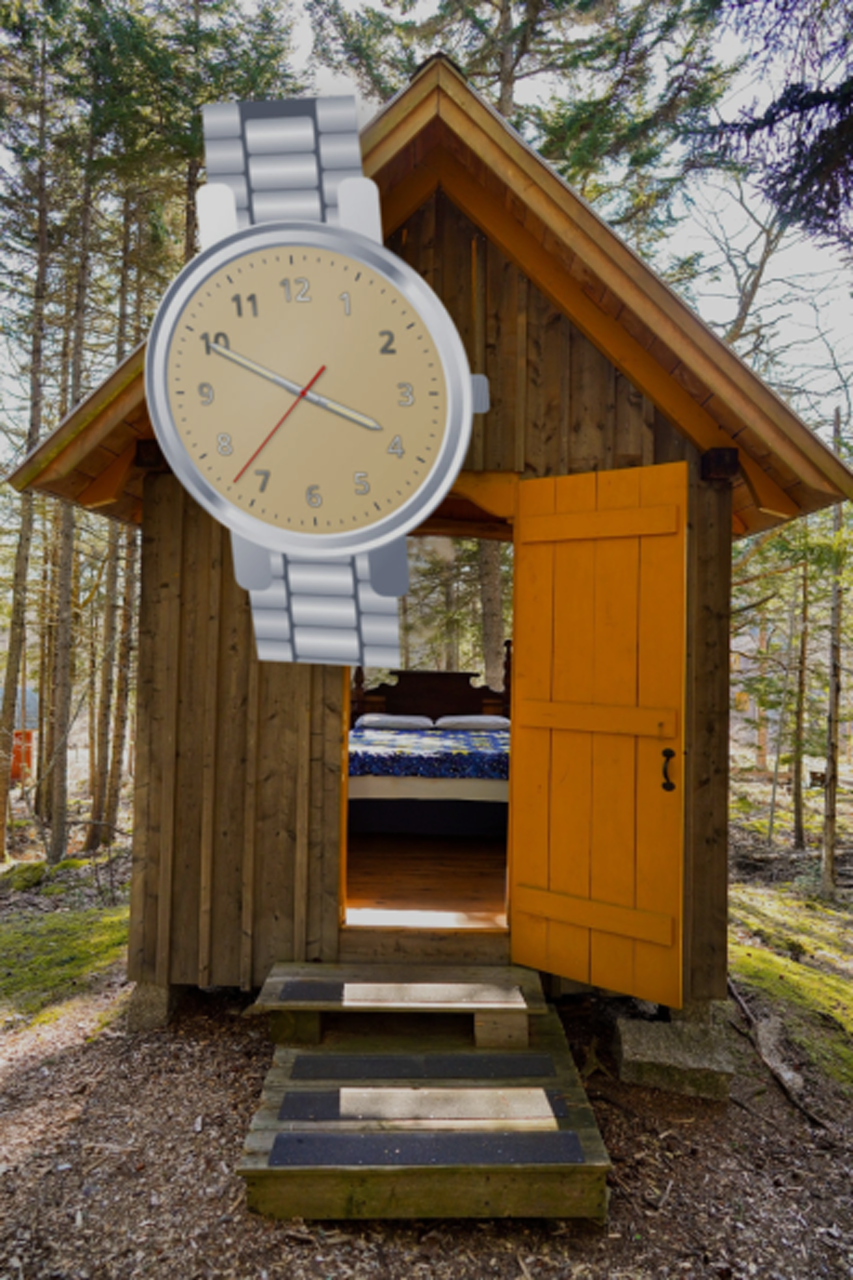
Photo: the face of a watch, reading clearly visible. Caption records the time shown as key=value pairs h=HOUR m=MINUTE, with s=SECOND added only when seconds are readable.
h=3 m=49 s=37
